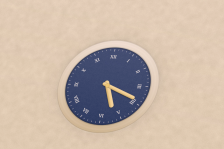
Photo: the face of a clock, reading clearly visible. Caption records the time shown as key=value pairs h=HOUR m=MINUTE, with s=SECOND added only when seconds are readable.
h=5 m=19
